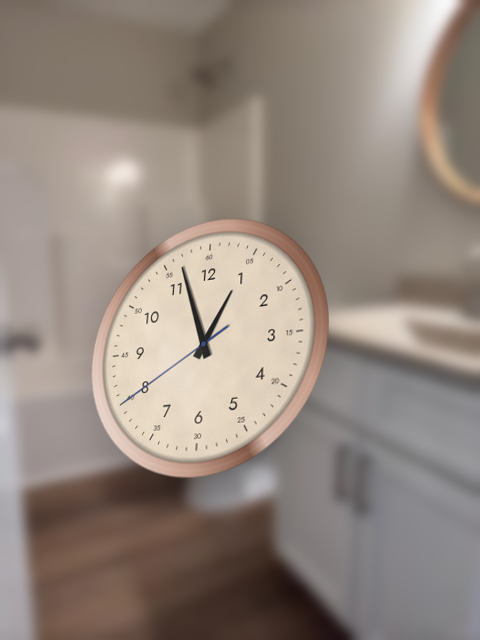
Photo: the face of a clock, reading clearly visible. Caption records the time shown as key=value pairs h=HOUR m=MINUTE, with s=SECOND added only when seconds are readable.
h=12 m=56 s=40
